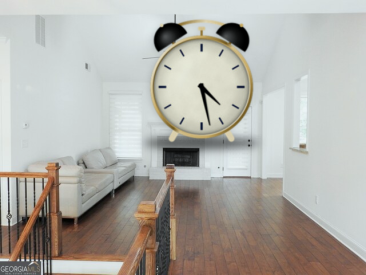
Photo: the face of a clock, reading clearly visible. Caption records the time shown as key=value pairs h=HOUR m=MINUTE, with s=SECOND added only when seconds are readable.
h=4 m=28
